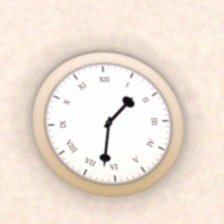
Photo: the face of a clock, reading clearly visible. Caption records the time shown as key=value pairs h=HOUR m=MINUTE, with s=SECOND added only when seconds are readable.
h=1 m=32
